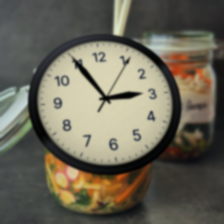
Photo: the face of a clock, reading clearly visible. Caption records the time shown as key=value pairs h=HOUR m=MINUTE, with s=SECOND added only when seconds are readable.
h=2 m=55 s=6
